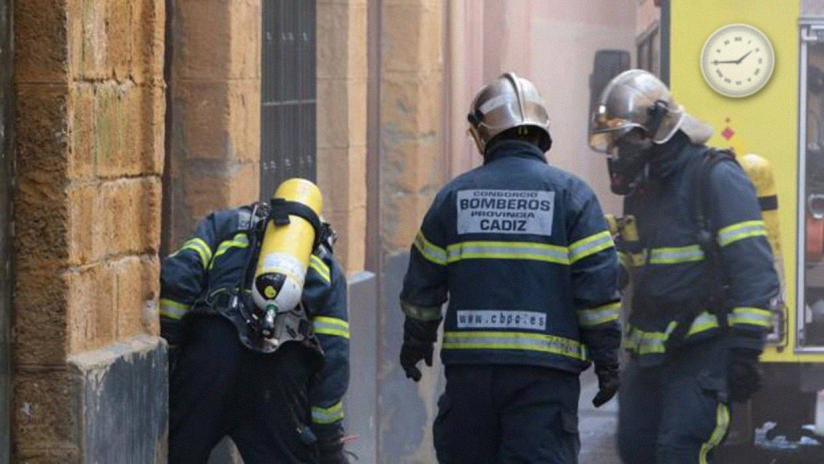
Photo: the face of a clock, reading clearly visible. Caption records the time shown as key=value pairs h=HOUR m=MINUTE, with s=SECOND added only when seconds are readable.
h=1 m=45
